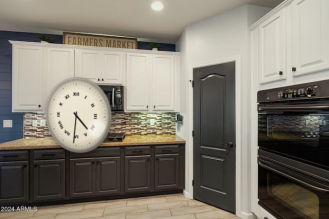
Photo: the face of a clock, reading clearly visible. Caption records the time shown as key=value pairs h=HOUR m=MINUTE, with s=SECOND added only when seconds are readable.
h=4 m=31
